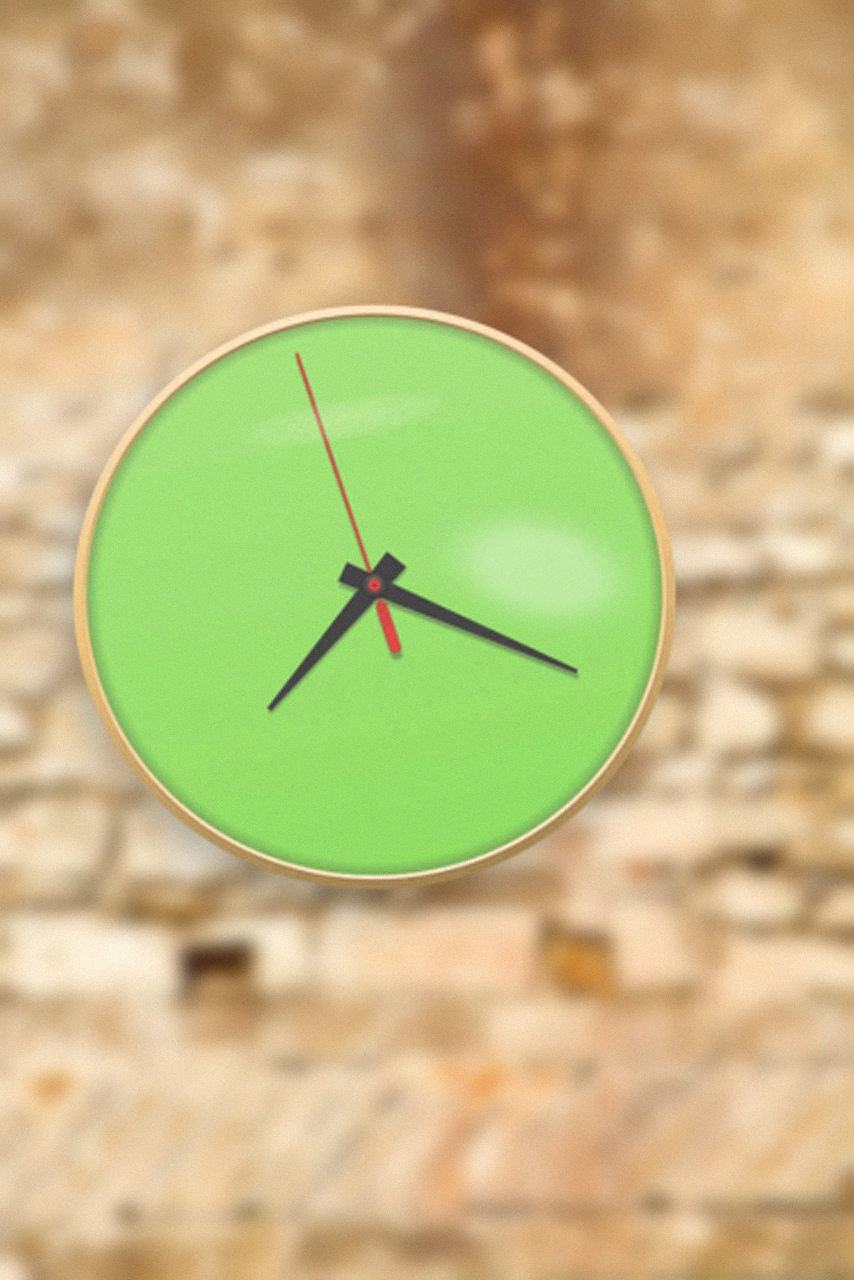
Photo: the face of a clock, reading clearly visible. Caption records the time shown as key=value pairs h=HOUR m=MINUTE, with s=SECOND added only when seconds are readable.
h=7 m=18 s=57
